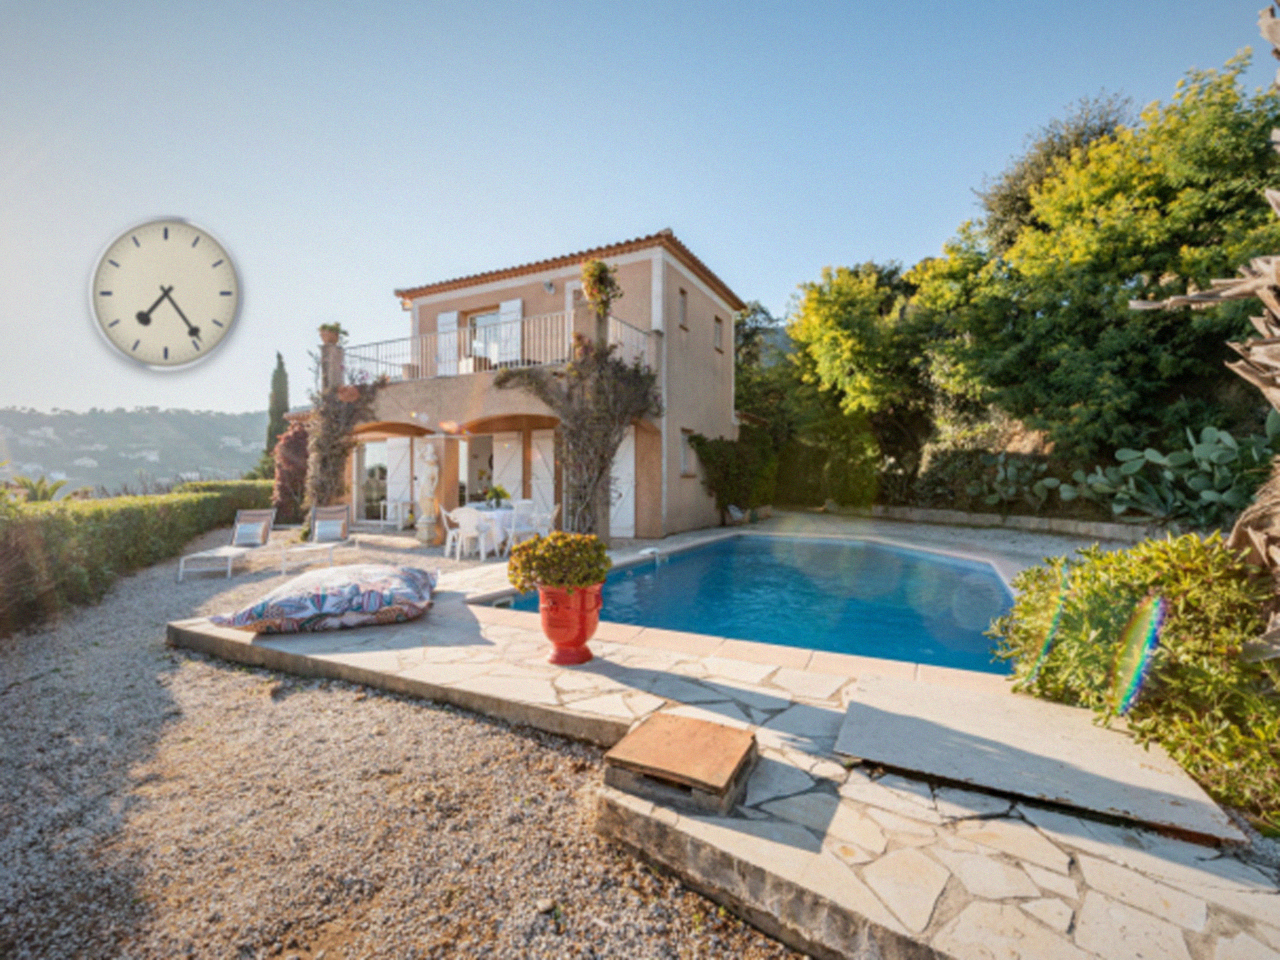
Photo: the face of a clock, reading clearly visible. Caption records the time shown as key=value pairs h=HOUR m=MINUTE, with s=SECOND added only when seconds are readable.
h=7 m=24
